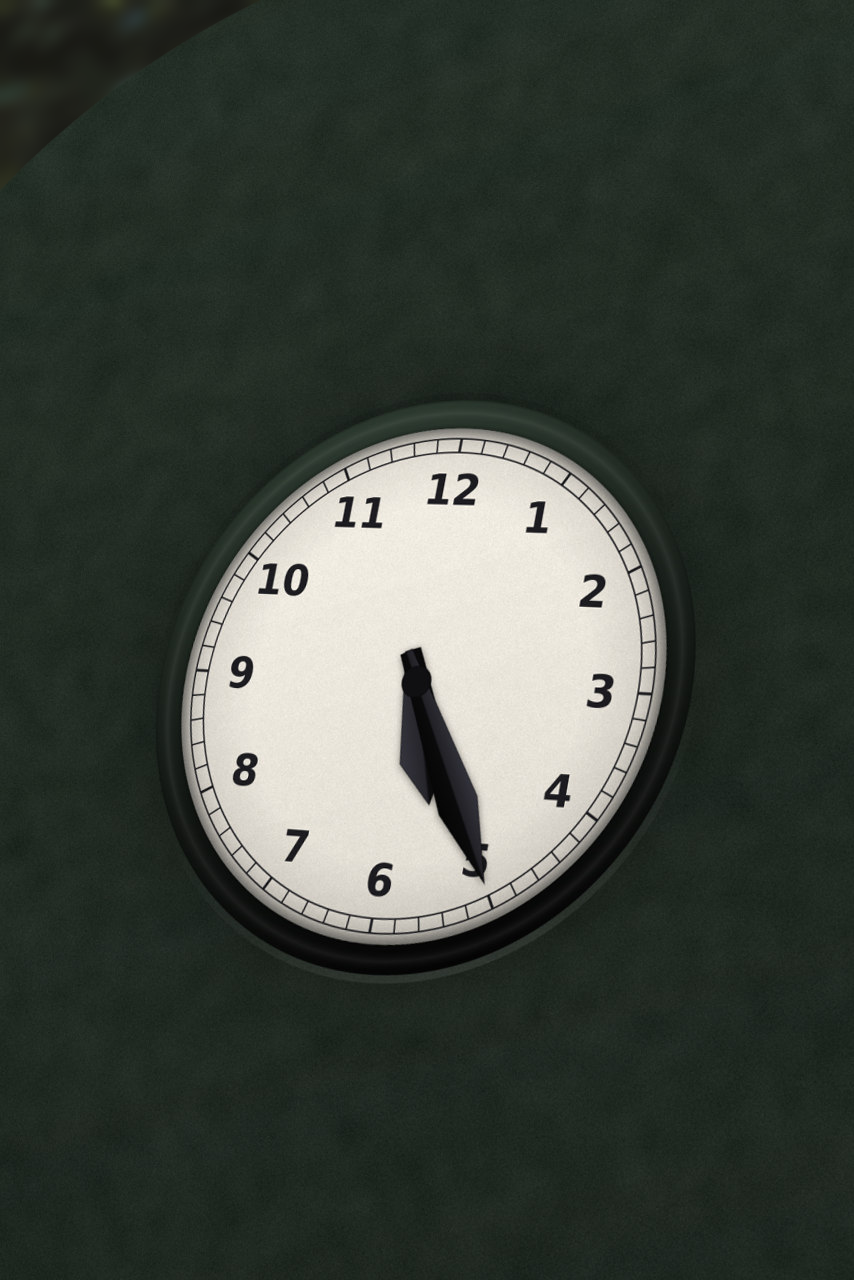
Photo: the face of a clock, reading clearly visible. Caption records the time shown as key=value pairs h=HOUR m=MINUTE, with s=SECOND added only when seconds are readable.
h=5 m=25
